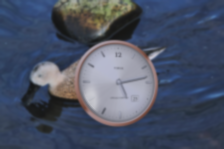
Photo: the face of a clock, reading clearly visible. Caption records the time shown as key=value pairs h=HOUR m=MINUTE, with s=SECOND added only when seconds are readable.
h=5 m=13
